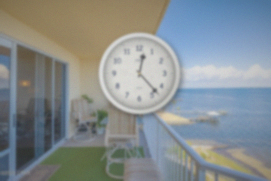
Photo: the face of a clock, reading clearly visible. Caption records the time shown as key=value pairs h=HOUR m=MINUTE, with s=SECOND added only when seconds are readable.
h=12 m=23
